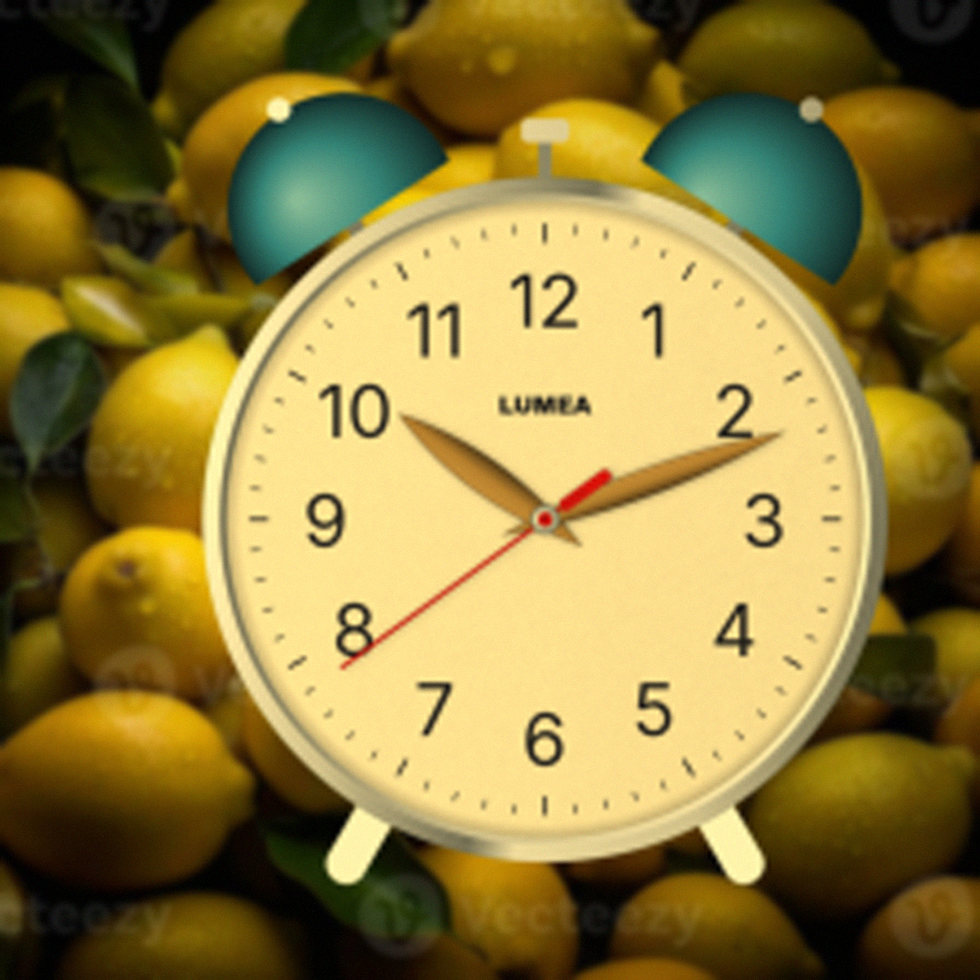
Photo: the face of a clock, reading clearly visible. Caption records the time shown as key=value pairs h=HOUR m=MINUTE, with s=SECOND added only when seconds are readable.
h=10 m=11 s=39
